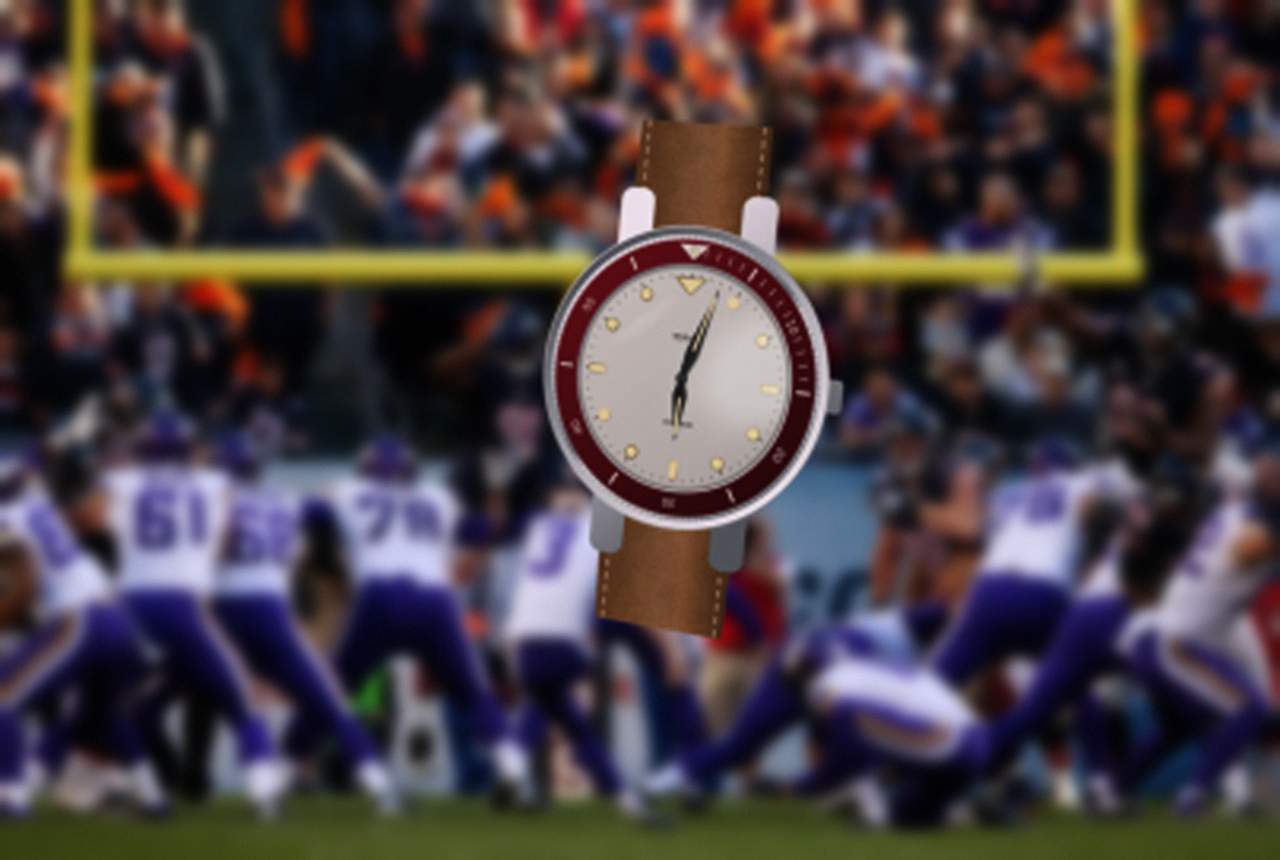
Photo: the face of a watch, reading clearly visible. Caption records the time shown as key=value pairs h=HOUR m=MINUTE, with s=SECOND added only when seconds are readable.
h=6 m=3
